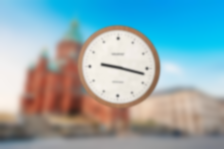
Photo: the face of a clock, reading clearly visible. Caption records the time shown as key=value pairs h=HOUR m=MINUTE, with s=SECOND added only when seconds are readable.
h=9 m=17
